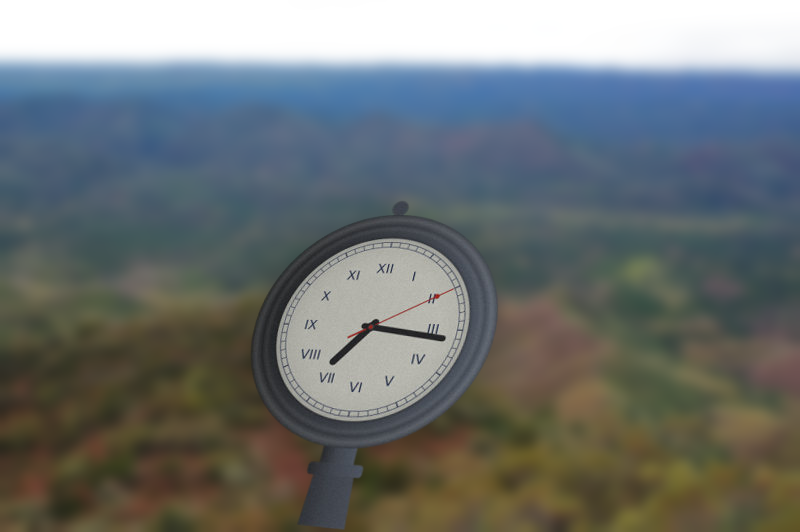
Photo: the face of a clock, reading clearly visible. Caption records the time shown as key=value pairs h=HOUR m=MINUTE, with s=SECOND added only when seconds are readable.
h=7 m=16 s=10
